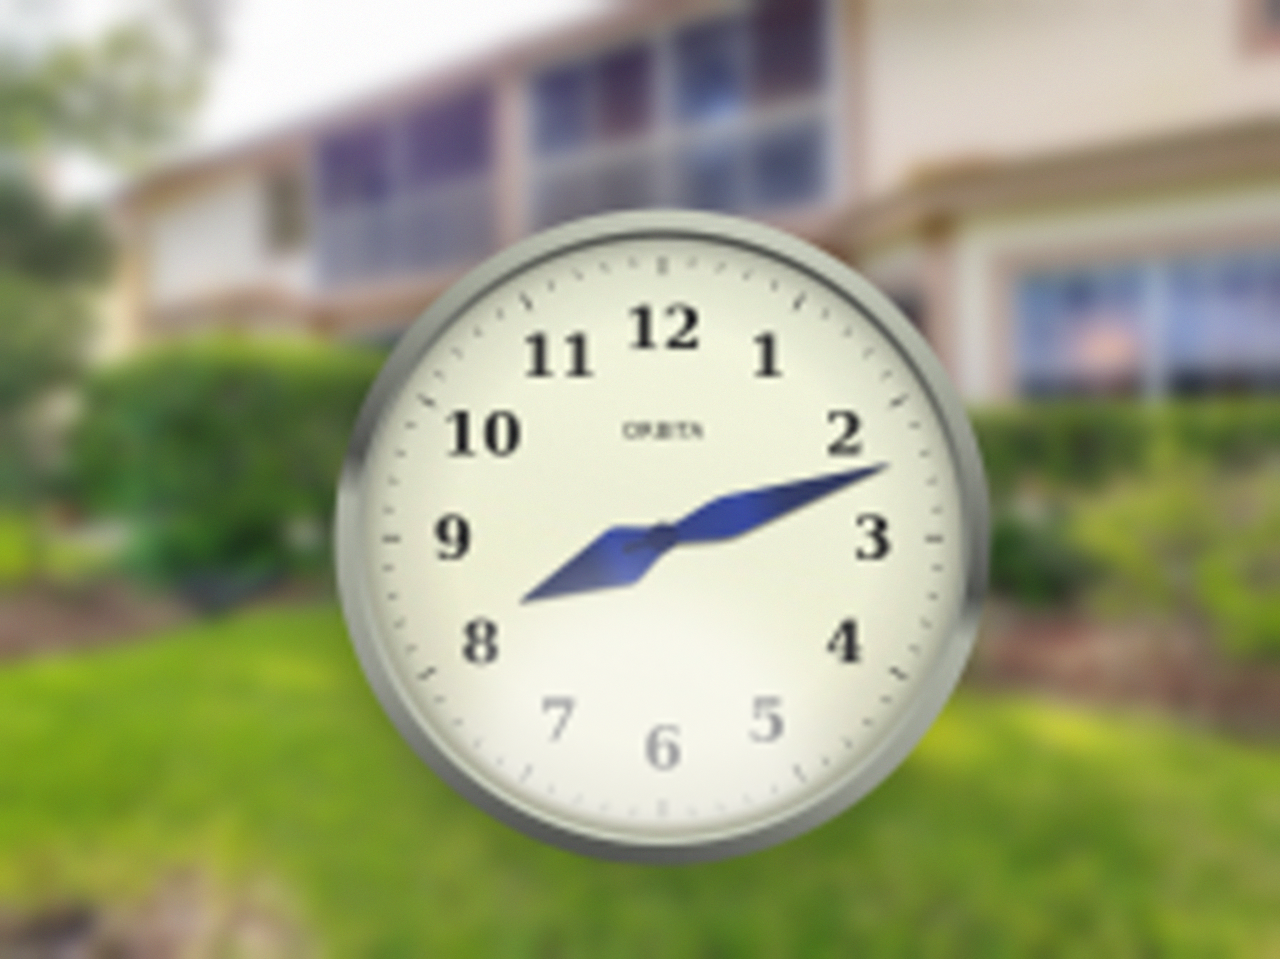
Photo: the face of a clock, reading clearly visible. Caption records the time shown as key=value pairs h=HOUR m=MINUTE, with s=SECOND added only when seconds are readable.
h=8 m=12
